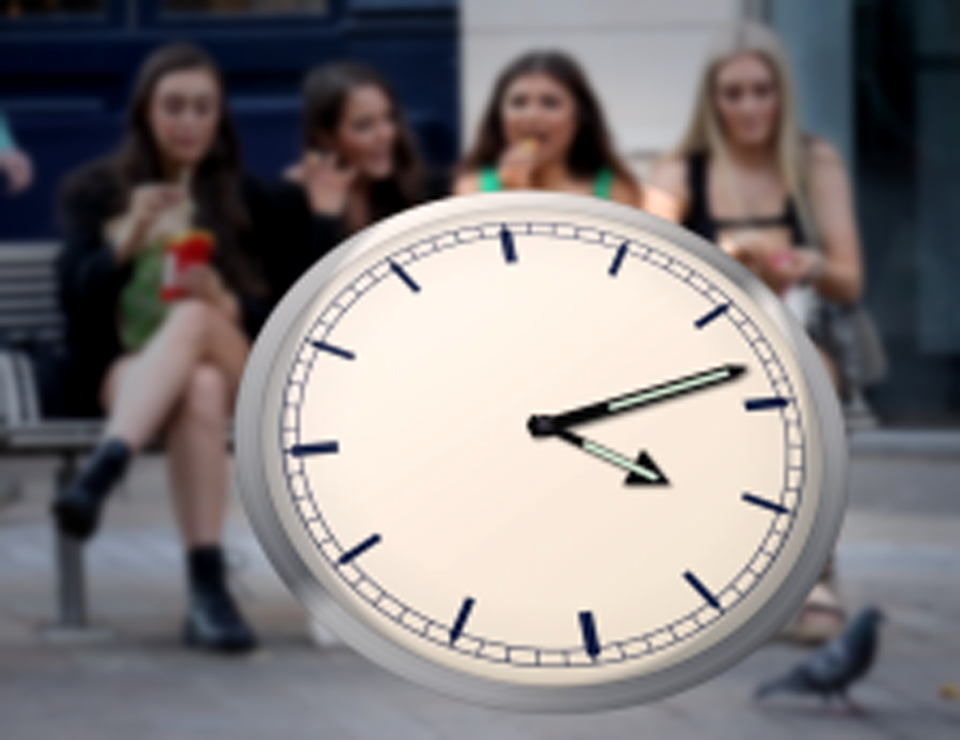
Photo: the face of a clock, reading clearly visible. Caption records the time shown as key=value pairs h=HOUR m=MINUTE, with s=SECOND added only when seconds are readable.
h=4 m=13
